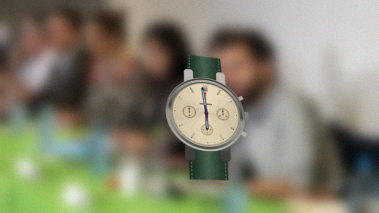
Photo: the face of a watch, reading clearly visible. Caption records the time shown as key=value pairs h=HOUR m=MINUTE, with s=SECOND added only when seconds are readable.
h=5 m=59
